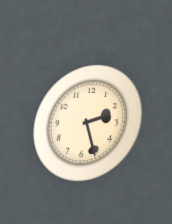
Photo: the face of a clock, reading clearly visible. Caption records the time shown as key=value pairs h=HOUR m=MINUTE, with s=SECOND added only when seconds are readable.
h=2 m=26
